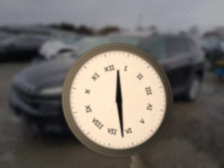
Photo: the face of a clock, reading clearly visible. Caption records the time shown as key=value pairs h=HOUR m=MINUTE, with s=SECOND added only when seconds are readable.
h=12 m=32
